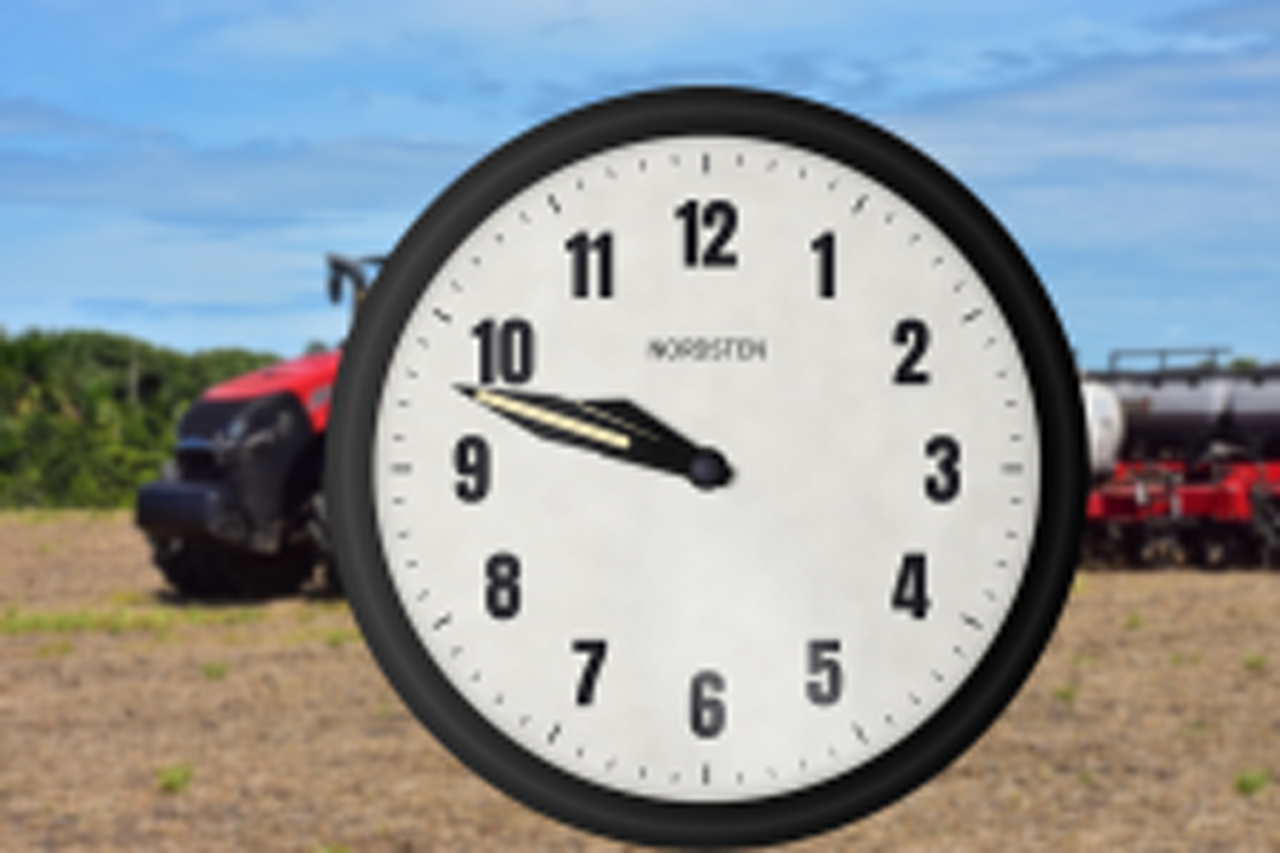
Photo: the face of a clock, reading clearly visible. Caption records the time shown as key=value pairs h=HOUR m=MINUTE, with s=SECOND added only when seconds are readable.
h=9 m=48
